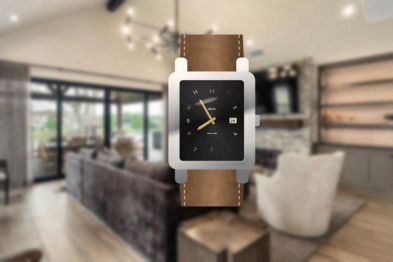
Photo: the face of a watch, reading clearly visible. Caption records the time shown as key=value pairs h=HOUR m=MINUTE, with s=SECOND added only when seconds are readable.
h=7 m=55
